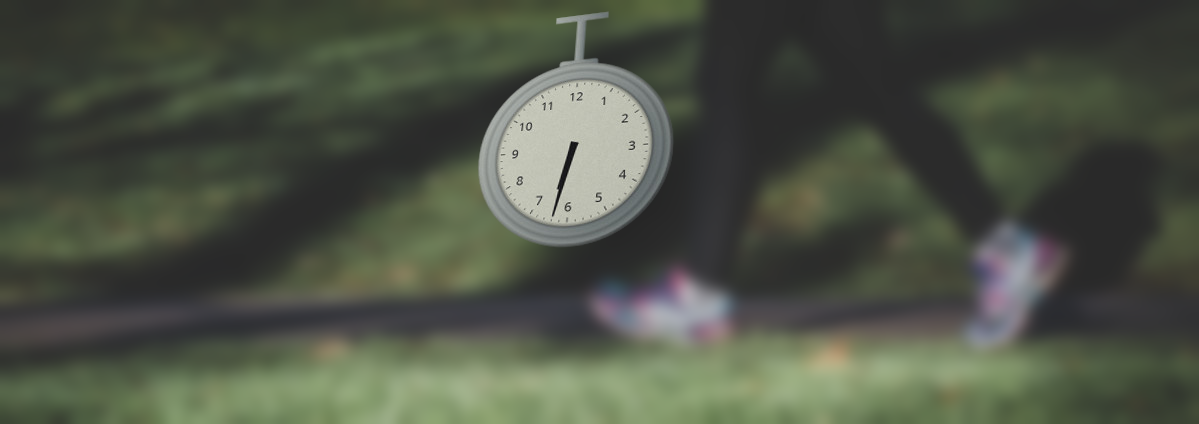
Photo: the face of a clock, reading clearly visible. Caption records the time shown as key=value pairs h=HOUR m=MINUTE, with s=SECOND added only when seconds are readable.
h=6 m=32
